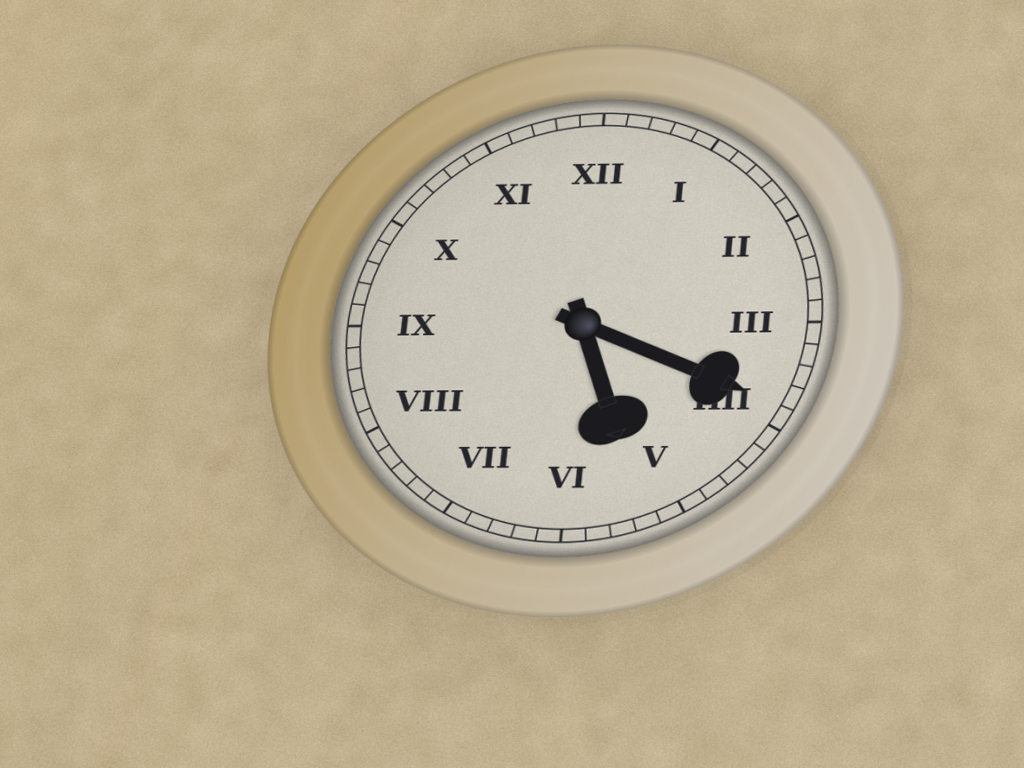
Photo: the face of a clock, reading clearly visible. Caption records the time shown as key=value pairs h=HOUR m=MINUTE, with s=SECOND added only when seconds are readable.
h=5 m=19
